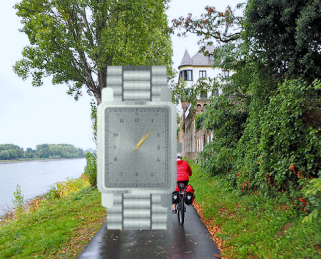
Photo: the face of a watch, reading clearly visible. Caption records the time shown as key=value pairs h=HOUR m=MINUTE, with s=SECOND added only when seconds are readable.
h=1 m=7
